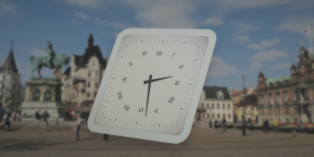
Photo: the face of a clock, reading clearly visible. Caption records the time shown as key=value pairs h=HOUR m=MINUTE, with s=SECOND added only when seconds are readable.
h=2 m=28
